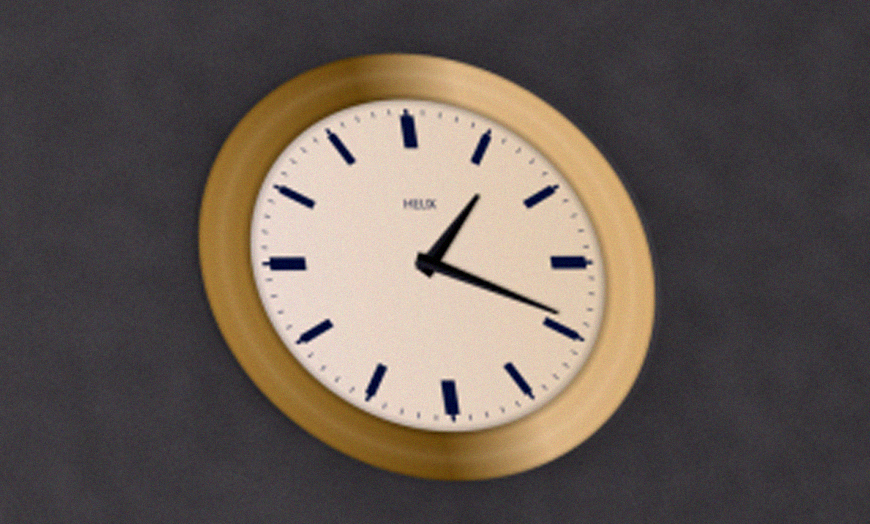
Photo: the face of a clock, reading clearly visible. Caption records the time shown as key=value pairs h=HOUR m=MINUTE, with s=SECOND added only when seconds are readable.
h=1 m=19
